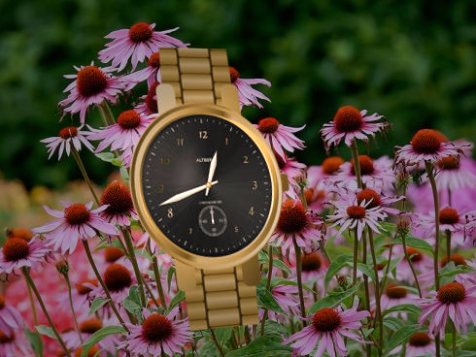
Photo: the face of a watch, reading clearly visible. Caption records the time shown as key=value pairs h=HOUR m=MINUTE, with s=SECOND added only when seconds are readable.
h=12 m=42
